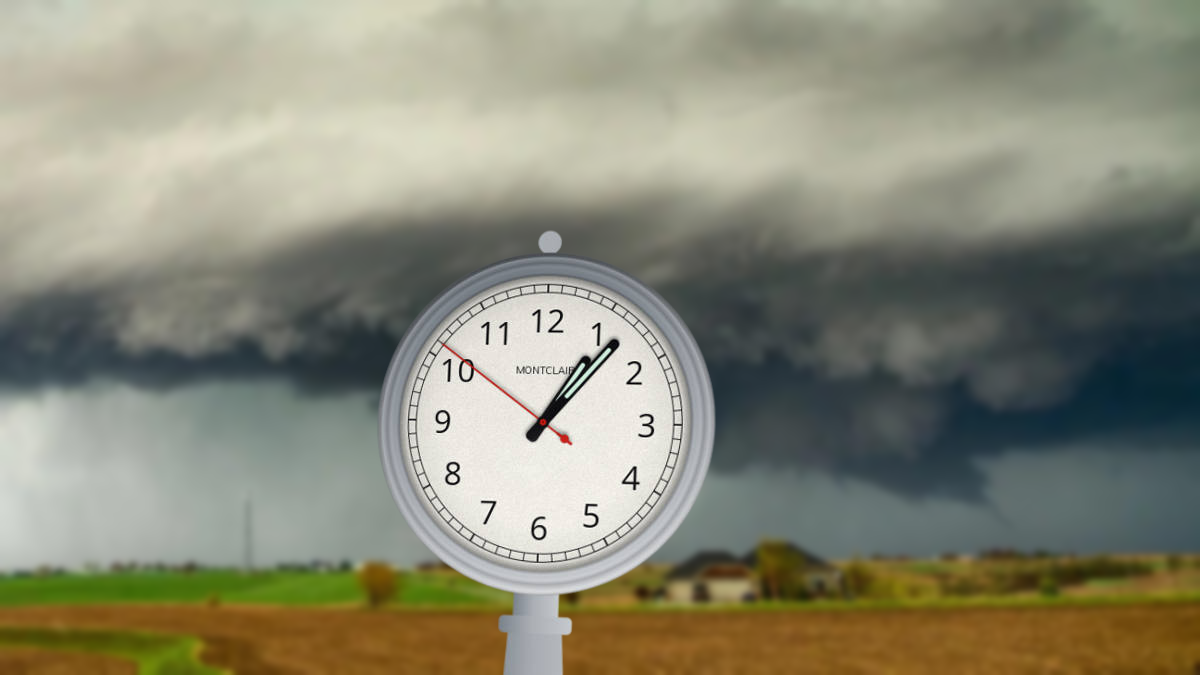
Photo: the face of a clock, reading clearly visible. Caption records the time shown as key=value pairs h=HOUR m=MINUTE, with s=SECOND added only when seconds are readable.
h=1 m=6 s=51
